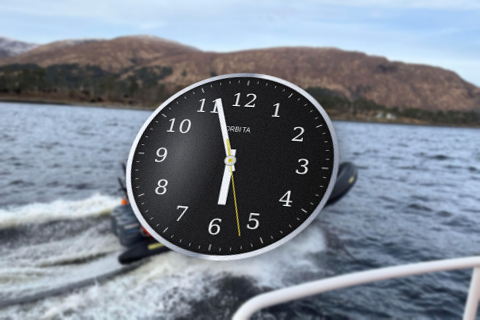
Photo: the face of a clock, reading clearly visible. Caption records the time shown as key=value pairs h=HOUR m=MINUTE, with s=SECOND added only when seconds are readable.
h=5 m=56 s=27
